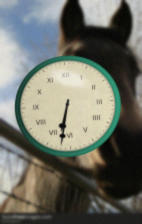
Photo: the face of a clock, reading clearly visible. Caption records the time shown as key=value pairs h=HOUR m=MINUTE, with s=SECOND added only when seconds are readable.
h=6 m=32
